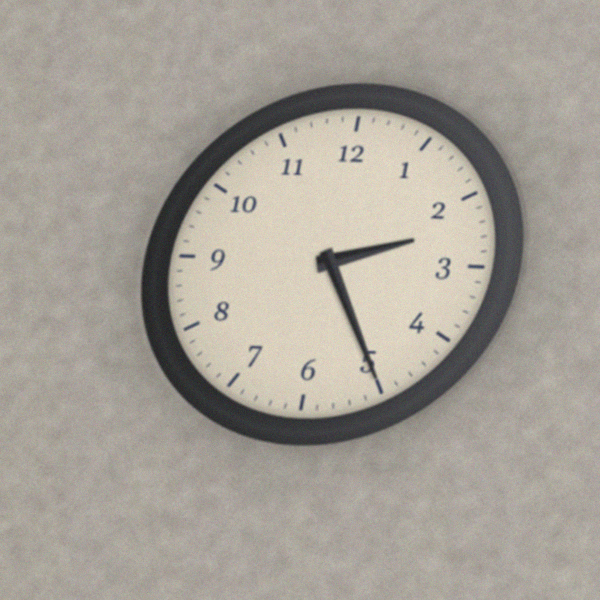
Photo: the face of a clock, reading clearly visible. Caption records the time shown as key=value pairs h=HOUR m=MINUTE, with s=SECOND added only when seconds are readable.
h=2 m=25
